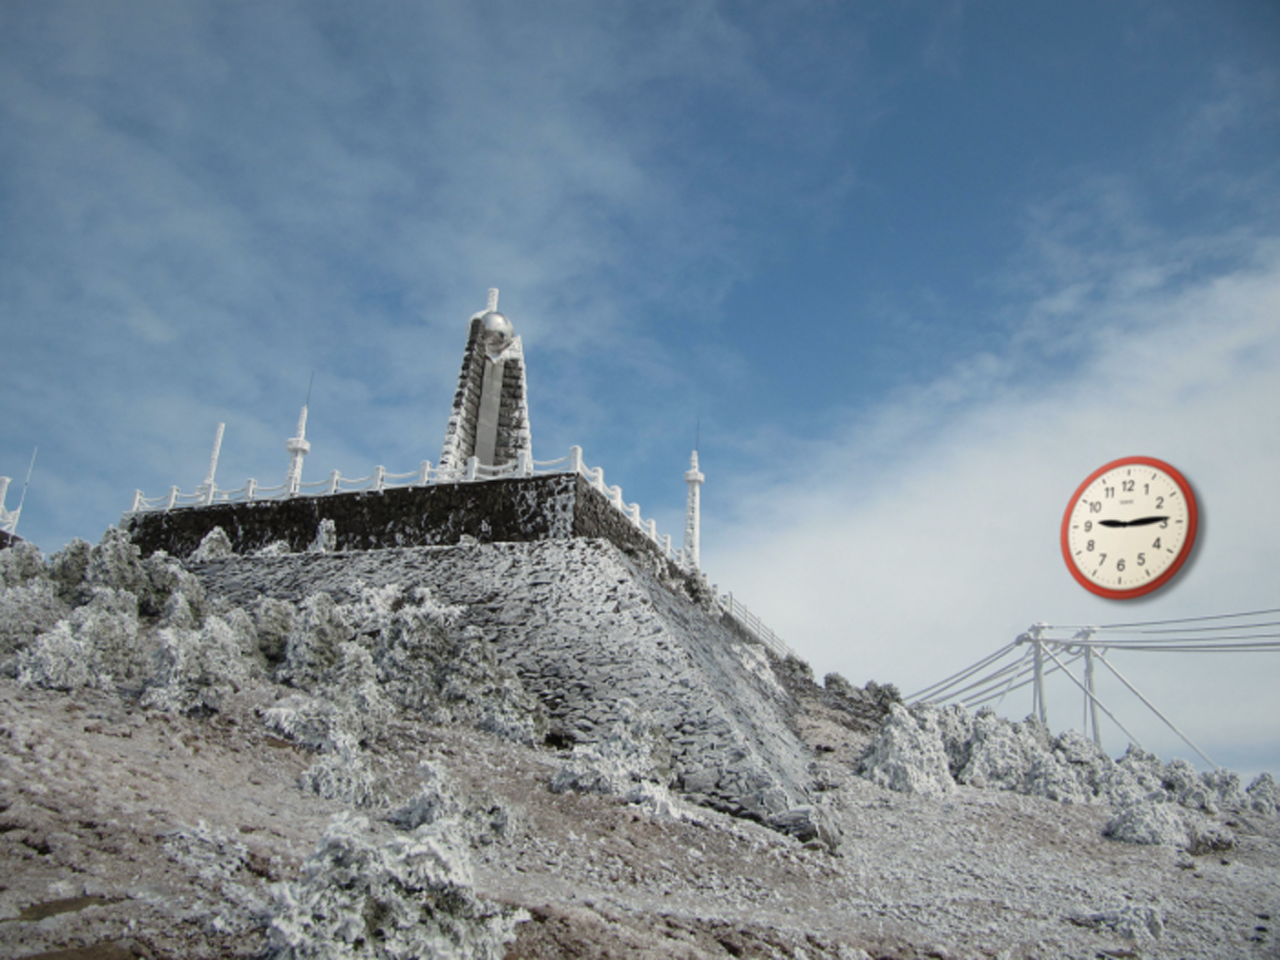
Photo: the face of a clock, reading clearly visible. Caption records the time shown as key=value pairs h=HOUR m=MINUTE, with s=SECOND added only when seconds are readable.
h=9 m=14
